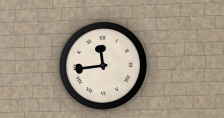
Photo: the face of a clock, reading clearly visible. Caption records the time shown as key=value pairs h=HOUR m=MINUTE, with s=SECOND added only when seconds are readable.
h=11 m=44
